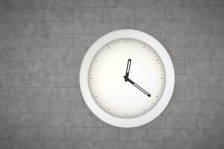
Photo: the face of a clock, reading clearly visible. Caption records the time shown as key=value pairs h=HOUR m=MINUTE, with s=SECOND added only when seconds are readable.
h=12 m=21
